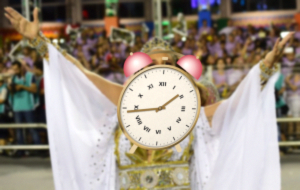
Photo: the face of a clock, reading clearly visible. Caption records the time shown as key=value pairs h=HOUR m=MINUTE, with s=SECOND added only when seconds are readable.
h=1 m=44
